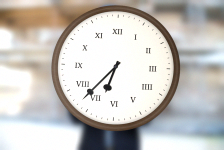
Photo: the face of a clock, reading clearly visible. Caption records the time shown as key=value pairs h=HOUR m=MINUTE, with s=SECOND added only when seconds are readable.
h=6 m=37
